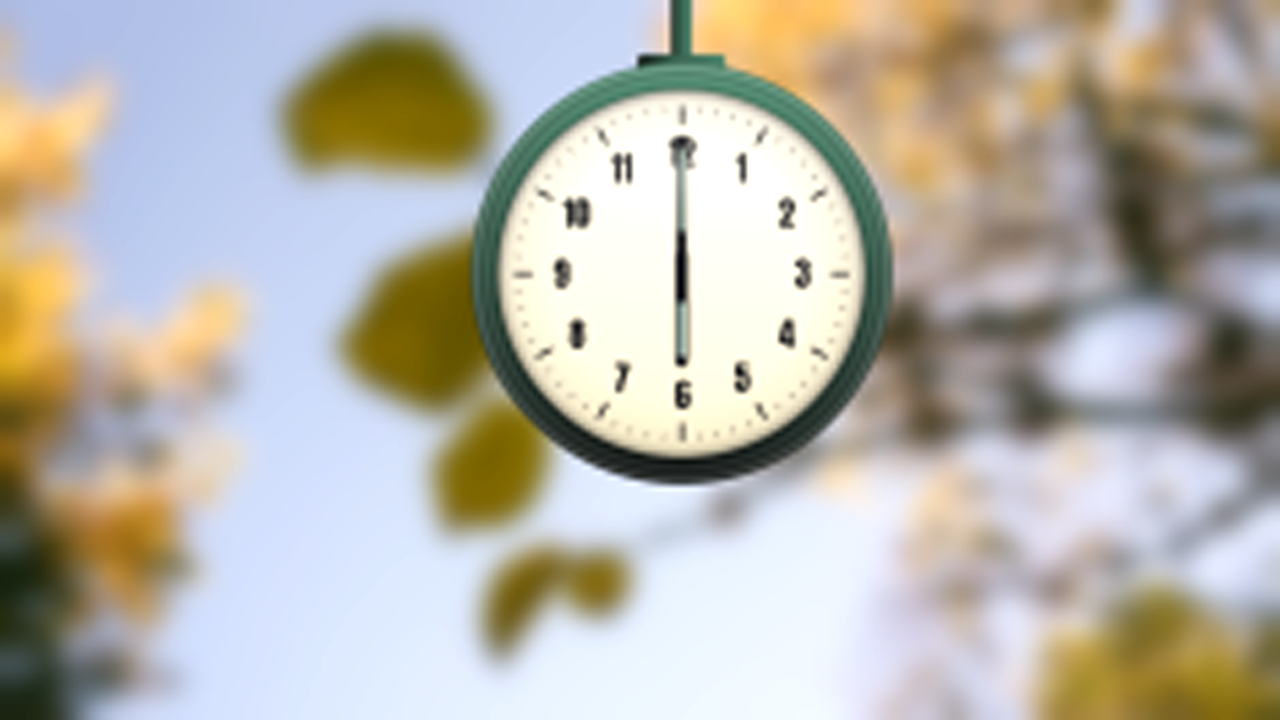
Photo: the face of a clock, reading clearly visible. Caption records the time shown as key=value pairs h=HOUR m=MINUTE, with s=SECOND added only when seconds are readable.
h=6 m=0
